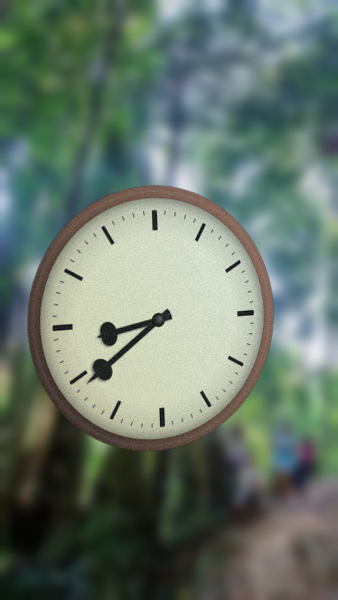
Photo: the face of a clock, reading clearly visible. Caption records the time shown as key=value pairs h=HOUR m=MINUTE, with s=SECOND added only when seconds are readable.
h=8 m=39
